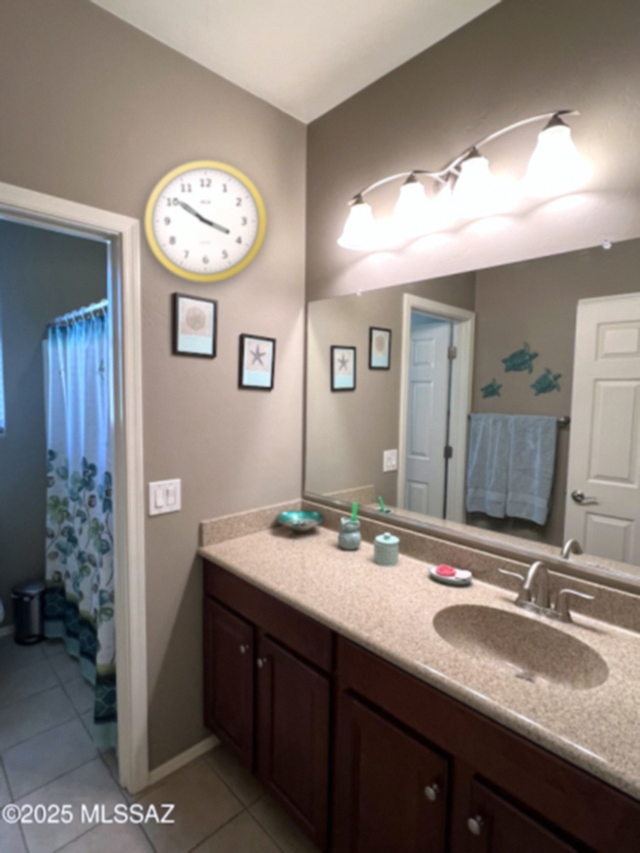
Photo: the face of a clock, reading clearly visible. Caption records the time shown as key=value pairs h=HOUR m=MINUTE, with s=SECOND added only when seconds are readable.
h=3 m=51
